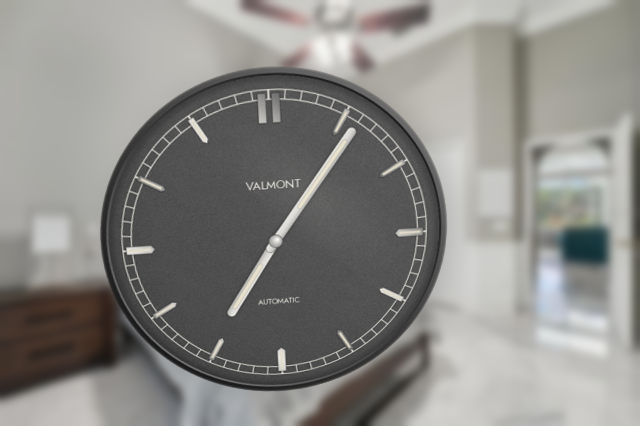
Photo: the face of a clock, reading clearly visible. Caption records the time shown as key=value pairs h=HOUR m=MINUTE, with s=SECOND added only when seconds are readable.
h=7 m=6
